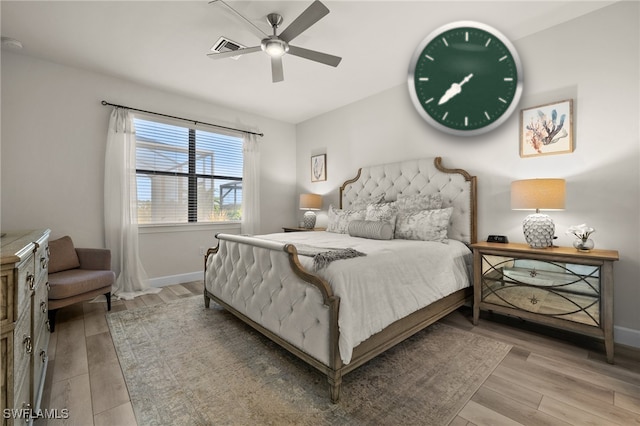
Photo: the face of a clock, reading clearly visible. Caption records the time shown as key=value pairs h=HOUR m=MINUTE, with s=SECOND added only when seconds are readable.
h=7 m=38
